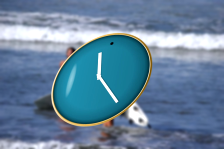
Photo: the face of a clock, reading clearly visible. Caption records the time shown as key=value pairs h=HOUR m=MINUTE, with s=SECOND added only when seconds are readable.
h=11 m=22
